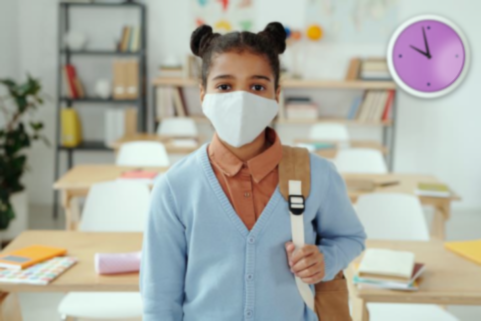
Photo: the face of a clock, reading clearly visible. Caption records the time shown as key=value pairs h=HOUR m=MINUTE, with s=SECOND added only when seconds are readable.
h=9 m=58
